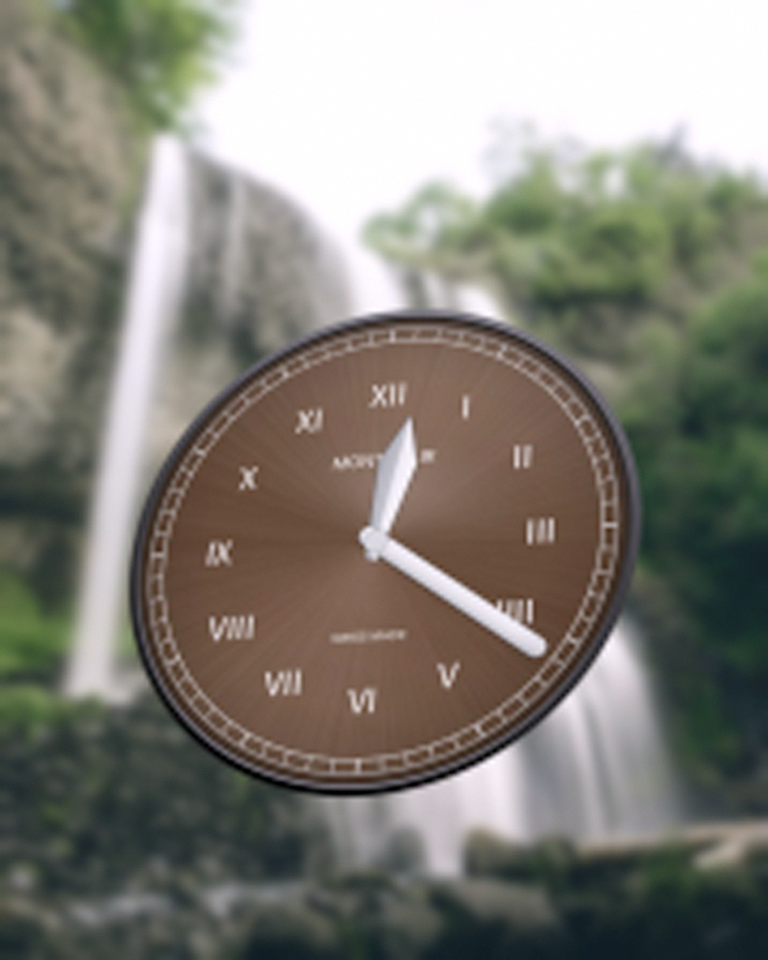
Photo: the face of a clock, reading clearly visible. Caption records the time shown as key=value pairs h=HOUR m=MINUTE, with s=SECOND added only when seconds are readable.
h=12 m=21
